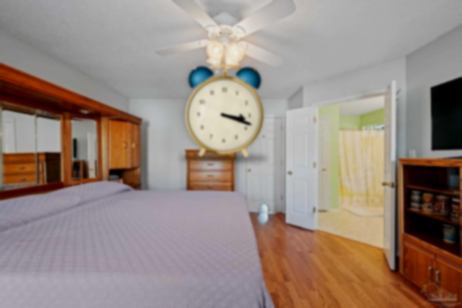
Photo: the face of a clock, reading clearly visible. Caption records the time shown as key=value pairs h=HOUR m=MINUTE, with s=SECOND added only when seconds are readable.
h=3 m=18
